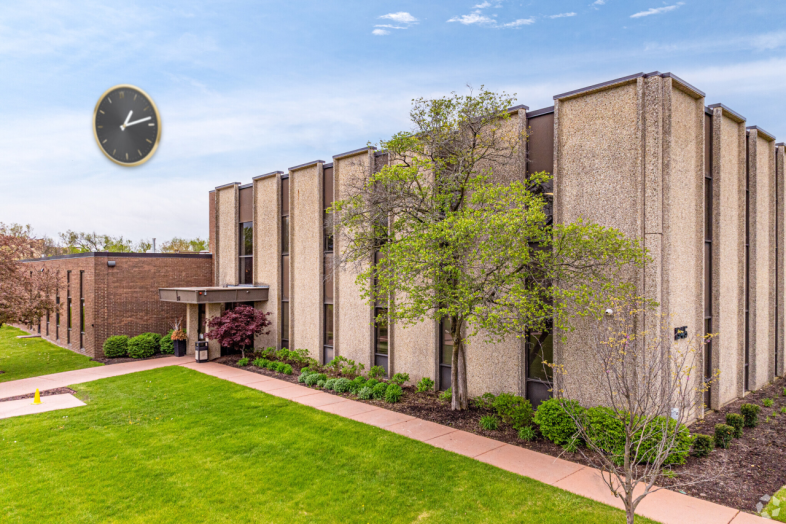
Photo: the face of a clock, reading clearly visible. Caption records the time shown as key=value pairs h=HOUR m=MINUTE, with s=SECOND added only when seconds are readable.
h=1 m=13
